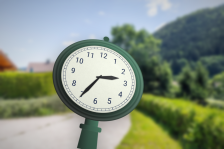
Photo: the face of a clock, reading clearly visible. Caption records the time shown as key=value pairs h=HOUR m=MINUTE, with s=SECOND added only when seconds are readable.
h=2 m=35
